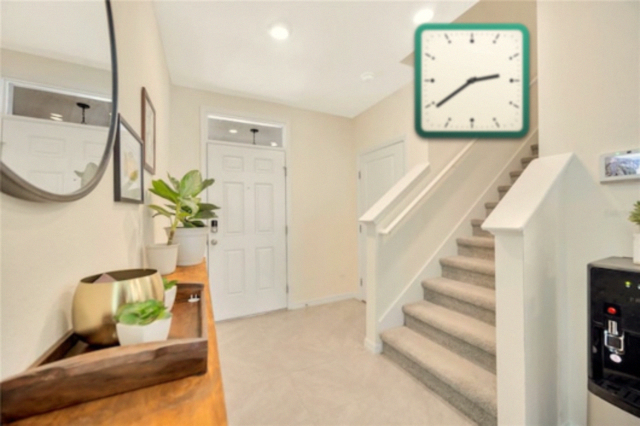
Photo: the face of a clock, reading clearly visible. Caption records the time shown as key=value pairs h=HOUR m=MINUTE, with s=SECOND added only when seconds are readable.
h=2 m=39
